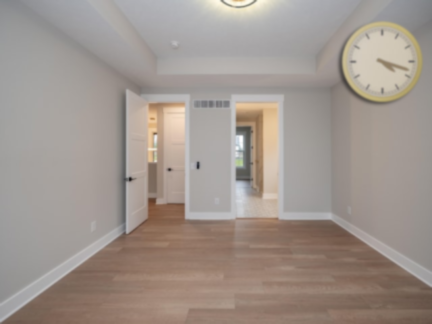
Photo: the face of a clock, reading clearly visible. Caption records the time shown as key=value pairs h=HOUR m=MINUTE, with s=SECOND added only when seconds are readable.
h=4 m=18
